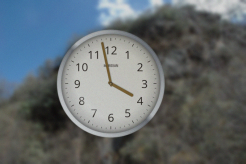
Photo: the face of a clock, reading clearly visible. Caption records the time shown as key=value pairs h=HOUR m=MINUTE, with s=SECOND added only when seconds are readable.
h=3 m=58
